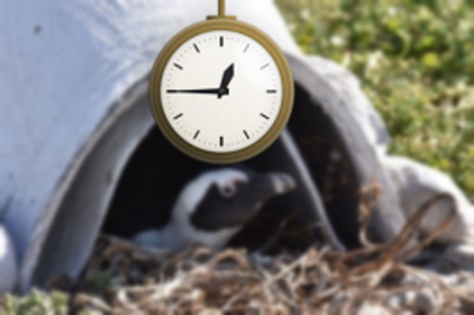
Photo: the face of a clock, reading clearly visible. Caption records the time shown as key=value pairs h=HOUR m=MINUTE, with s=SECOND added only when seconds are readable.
h=12 m=45
